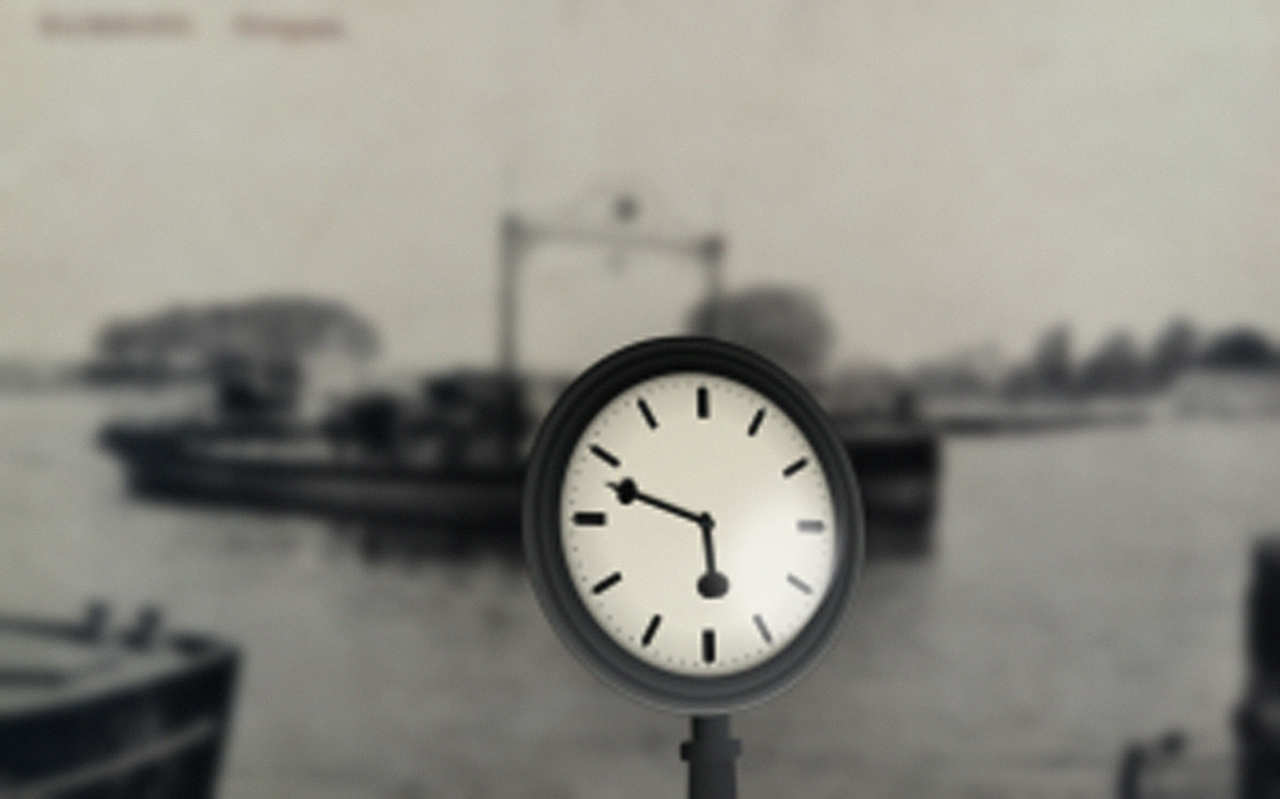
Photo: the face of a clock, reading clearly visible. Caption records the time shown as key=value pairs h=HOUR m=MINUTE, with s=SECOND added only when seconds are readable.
h=5 m=48
